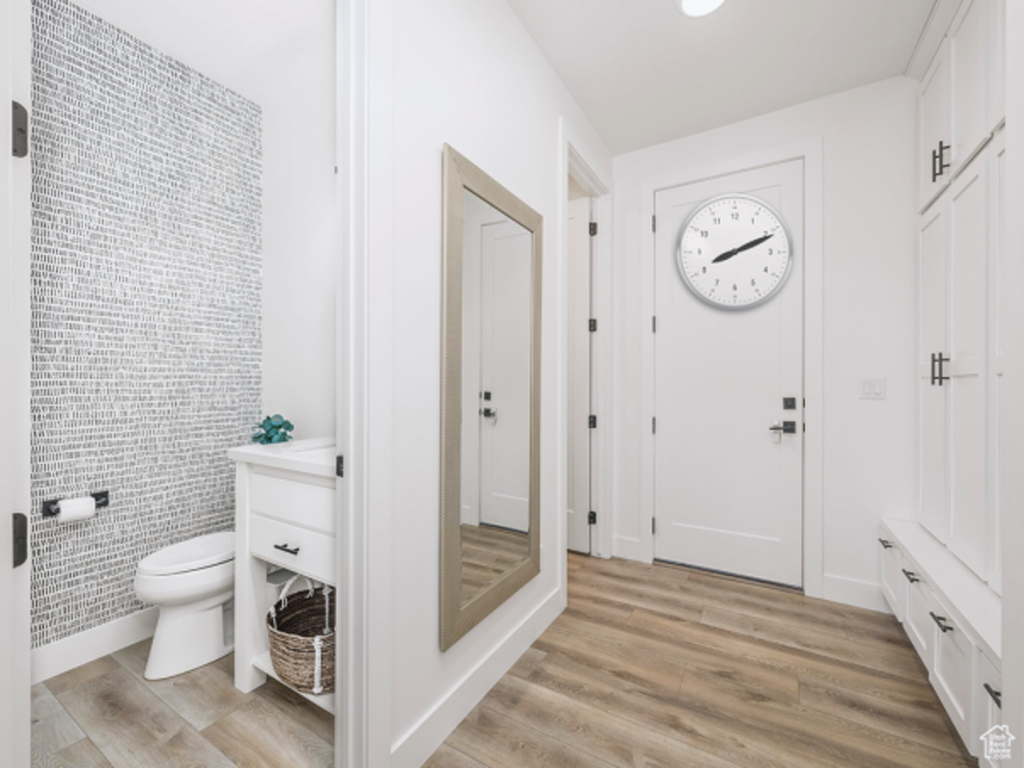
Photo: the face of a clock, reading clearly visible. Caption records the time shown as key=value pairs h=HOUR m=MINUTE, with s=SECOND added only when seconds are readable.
h=8 m=11
